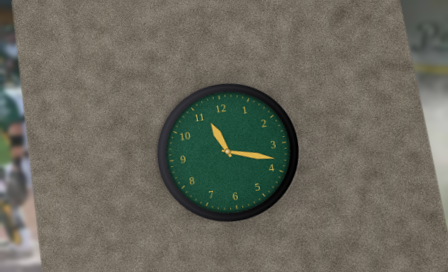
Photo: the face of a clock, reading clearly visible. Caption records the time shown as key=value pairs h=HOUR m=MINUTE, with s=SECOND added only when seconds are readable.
h=11 m=18
